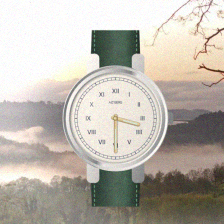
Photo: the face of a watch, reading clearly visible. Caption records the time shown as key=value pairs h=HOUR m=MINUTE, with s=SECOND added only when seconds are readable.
h=3 m=30
